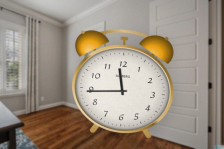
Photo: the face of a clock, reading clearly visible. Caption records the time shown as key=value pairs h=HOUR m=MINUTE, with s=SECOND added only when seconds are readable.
h=11 m=44
